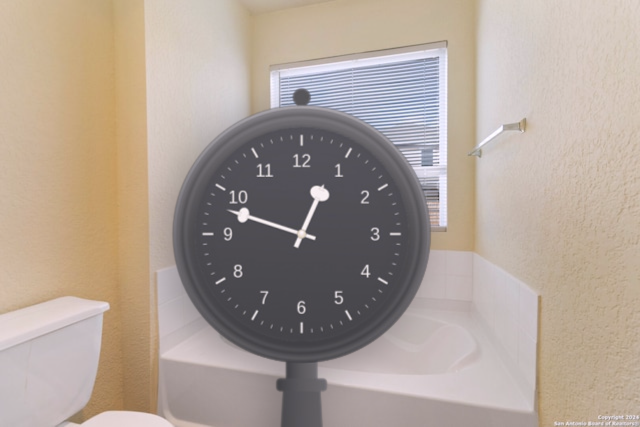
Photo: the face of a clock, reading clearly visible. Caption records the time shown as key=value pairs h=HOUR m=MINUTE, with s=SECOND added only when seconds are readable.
h=12 m=48
